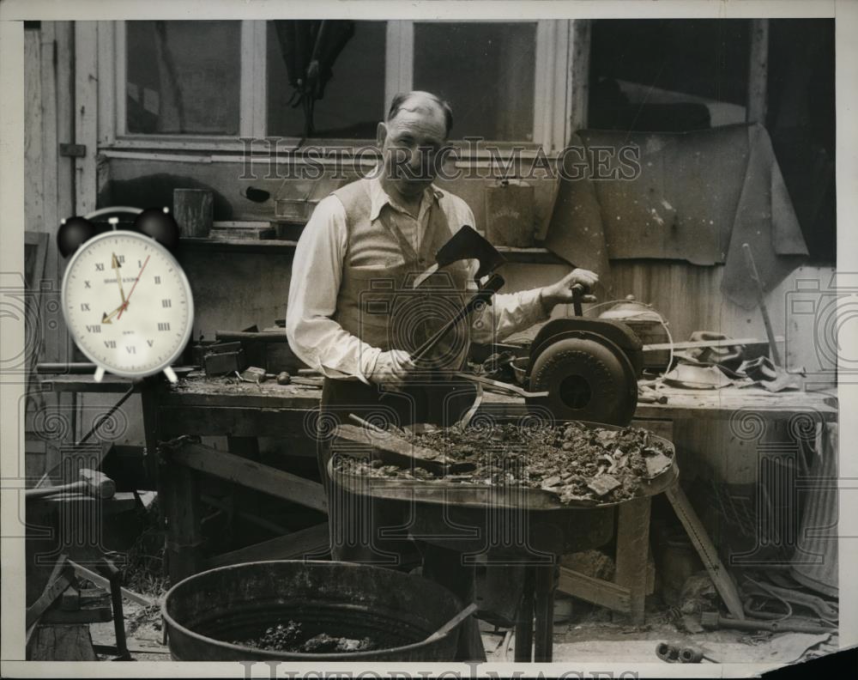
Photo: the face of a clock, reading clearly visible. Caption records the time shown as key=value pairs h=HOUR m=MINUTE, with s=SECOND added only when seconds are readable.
h=7 m=59 s=6
